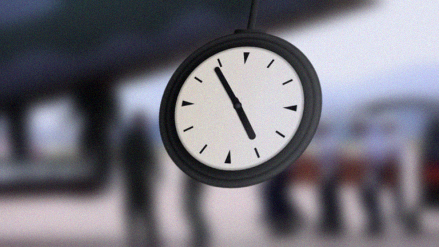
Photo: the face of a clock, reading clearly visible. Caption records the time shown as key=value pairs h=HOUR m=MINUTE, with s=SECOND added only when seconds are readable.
h=4 m=54
